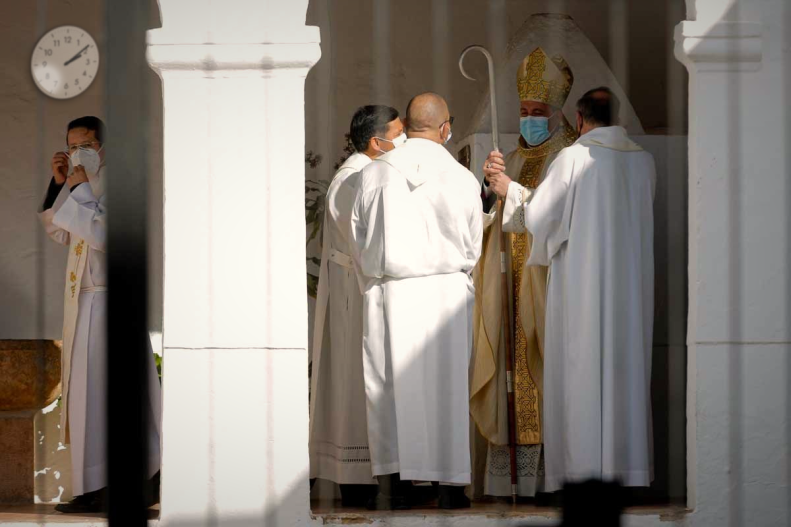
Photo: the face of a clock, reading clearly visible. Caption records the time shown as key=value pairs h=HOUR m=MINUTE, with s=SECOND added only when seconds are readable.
h=2 m=9
